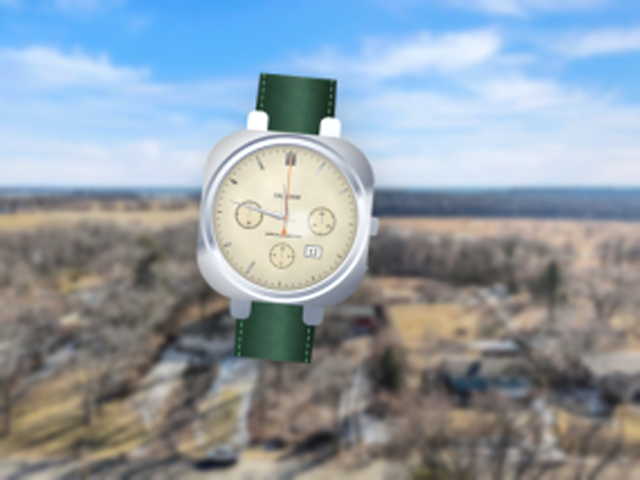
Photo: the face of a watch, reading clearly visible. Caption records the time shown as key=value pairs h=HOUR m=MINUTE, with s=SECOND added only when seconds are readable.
h=11 m=47
